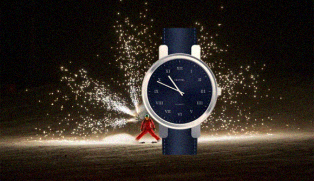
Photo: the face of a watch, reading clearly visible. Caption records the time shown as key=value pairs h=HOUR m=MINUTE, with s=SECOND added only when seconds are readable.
h=10 m=49
